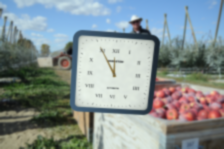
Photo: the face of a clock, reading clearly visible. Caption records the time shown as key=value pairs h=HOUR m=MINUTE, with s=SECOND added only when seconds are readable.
h=11 m=55
